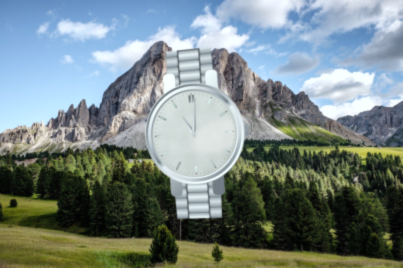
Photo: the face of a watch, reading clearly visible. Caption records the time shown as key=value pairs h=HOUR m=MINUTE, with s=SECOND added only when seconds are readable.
h=11 m=1
